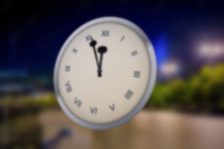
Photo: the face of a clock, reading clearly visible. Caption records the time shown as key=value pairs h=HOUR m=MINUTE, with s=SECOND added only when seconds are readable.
h=11 m=56
